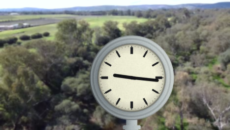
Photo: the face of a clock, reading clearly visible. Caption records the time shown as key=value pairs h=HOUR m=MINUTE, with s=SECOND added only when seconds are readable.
h=9 m=16
